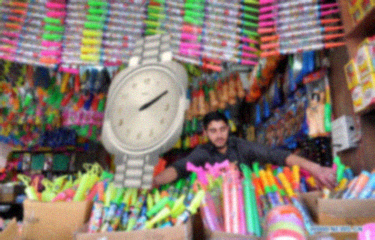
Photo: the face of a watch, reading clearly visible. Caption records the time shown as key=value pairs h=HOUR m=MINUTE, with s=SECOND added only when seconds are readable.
h=2 m=10
